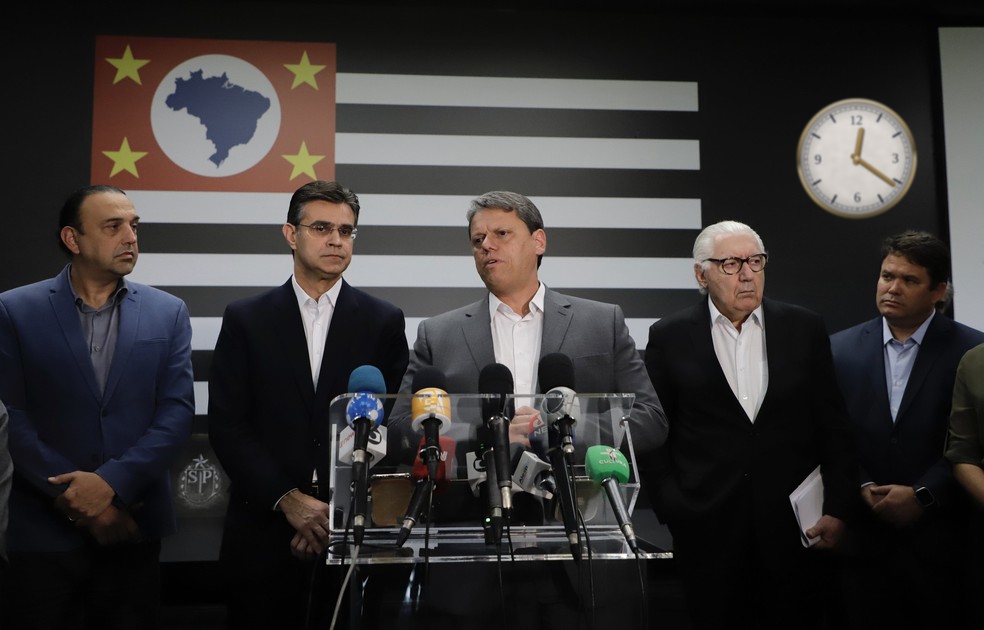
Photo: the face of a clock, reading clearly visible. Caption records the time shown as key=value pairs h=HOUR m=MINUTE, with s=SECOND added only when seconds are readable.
h=12 m=21
